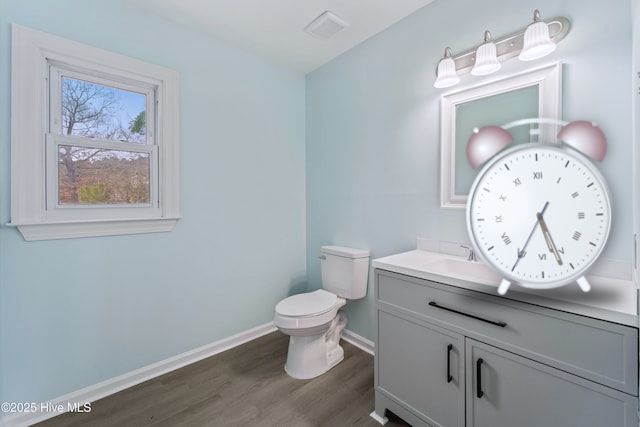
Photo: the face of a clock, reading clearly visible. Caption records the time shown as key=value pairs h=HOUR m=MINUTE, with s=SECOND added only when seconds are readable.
h=5 m=26 s=35
